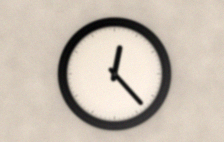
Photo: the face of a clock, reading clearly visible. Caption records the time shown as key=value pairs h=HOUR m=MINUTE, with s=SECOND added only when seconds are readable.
h=12 m=23
